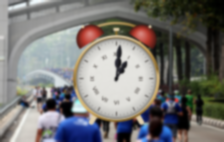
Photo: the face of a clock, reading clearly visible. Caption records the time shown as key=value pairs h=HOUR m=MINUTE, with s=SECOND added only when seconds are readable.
h=1 m=1
